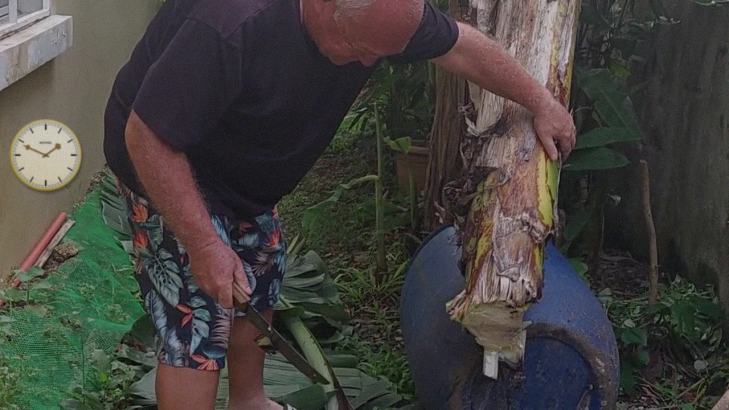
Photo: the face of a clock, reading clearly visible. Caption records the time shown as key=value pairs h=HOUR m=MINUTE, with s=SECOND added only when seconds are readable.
h=1 m=49
